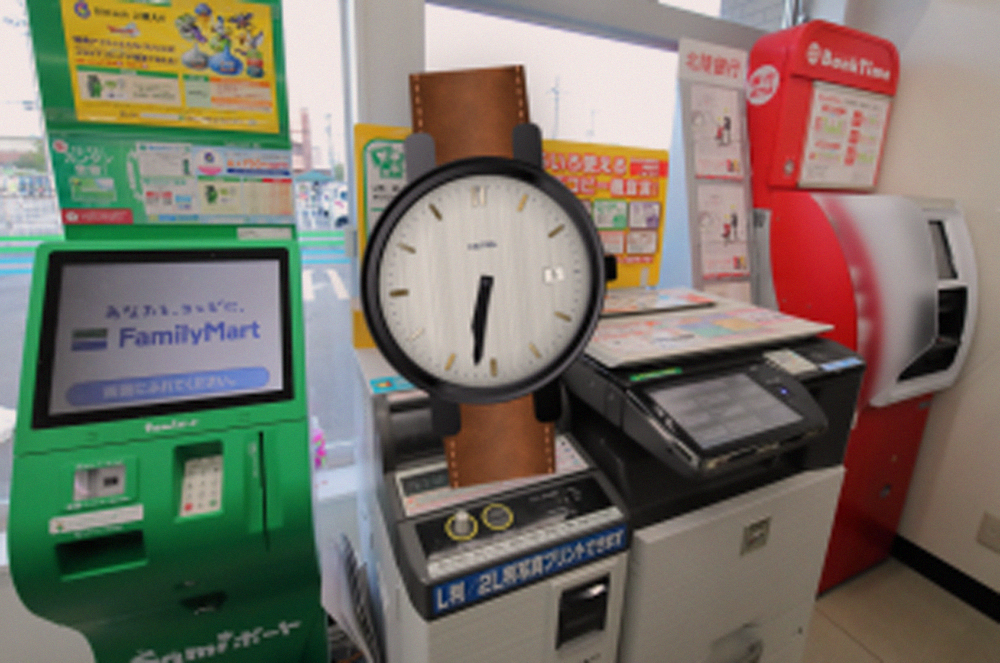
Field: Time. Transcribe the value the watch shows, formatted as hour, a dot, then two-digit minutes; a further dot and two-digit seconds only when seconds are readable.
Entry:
6.32
